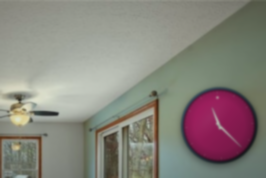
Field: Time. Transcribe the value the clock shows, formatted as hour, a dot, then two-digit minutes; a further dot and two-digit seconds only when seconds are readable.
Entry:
11.23
